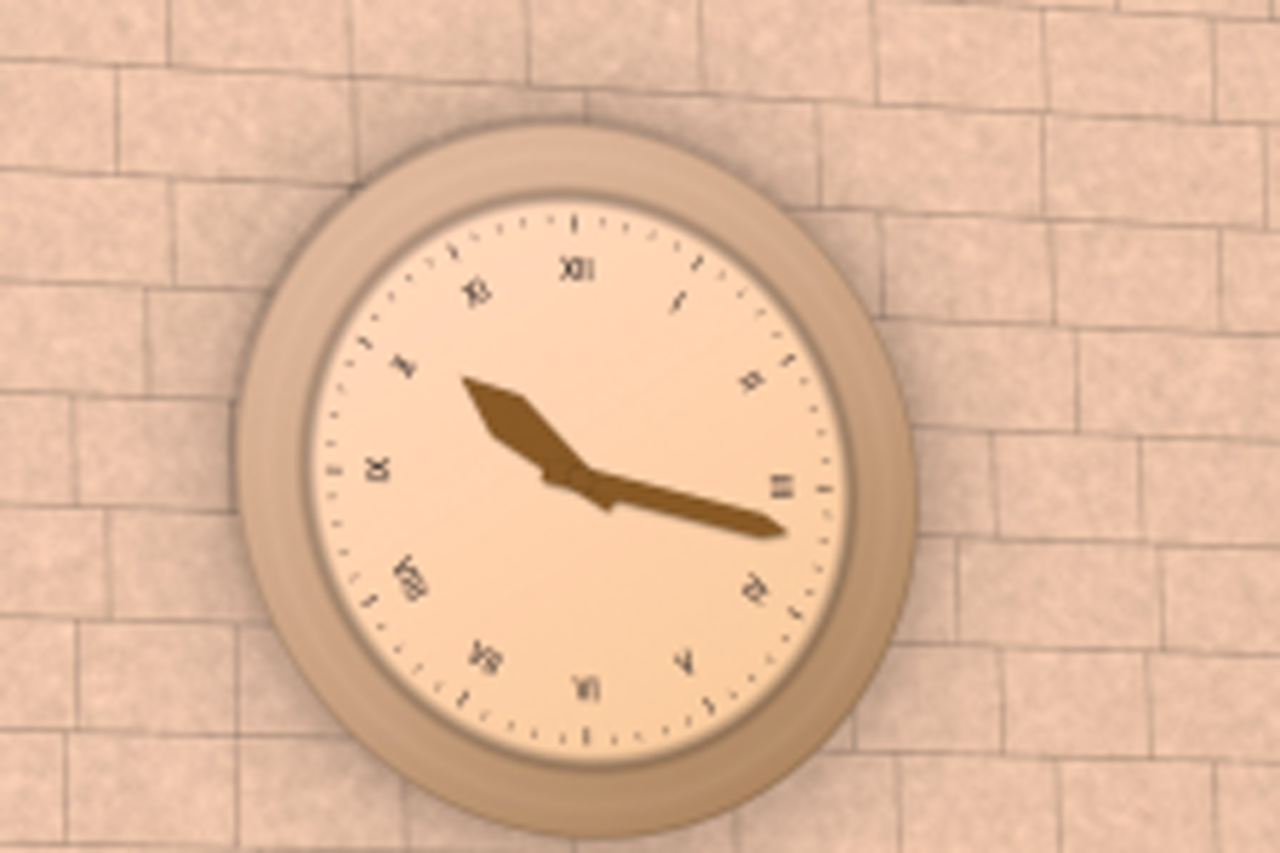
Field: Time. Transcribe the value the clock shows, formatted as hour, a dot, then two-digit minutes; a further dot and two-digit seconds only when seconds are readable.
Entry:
10.17
